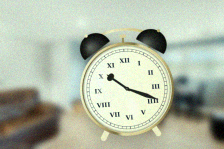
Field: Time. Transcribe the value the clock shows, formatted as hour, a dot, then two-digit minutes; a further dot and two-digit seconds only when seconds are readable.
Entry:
10.19
